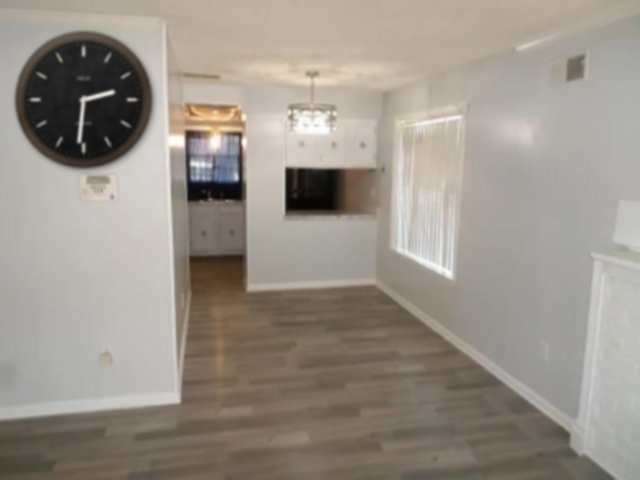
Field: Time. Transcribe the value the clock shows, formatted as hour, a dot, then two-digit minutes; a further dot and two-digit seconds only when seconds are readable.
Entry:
2.31
